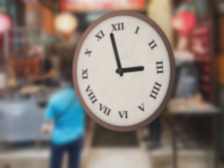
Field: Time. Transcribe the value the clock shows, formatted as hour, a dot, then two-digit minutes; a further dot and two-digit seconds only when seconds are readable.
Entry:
2.58
